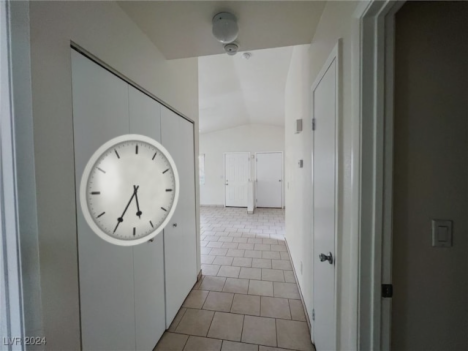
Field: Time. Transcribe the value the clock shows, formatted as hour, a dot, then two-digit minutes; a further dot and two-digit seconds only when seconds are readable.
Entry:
5.35
